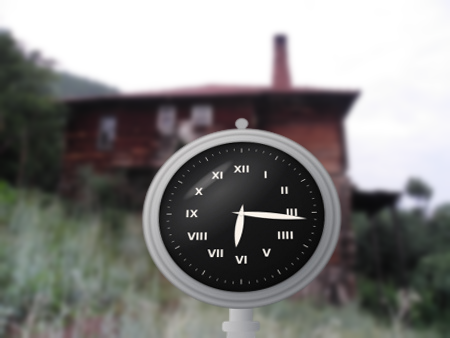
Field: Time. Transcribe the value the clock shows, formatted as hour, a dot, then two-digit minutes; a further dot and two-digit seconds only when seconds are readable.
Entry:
6.16
